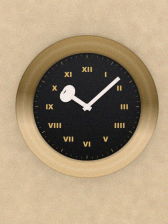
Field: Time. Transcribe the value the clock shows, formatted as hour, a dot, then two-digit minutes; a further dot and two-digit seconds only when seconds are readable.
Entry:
10.08
